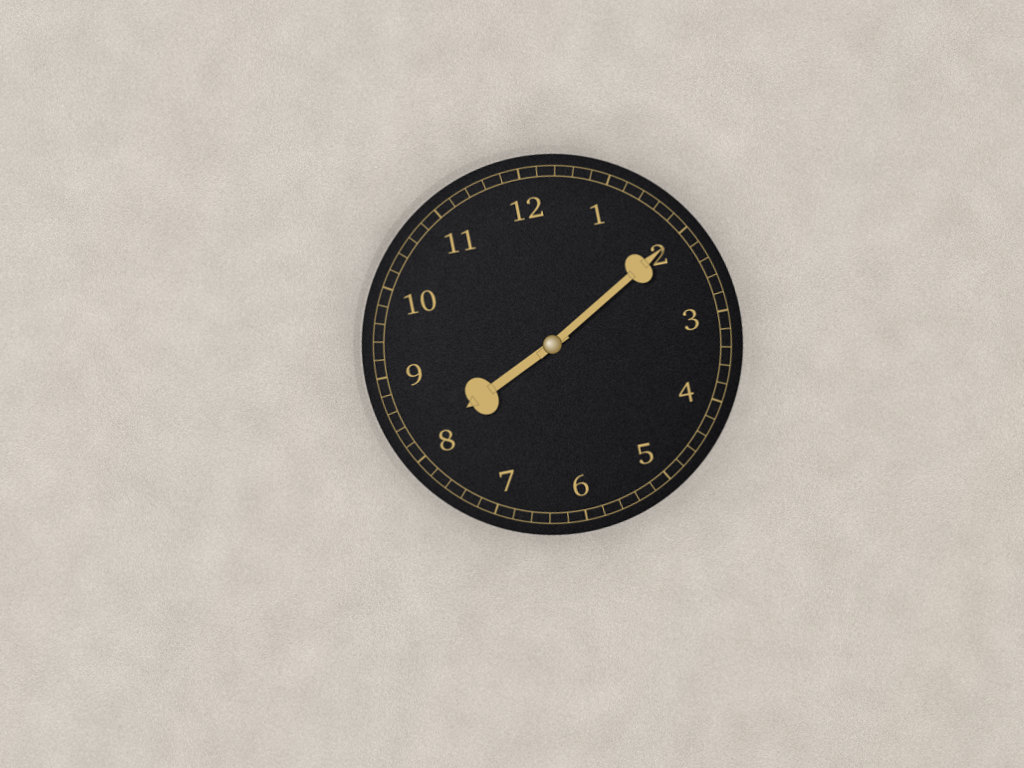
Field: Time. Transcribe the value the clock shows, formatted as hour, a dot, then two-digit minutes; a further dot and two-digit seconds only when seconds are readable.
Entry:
8.10
